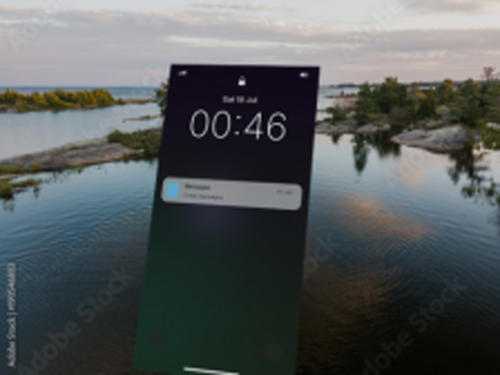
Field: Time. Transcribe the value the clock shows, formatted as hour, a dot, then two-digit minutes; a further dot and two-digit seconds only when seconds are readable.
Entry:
0.46
